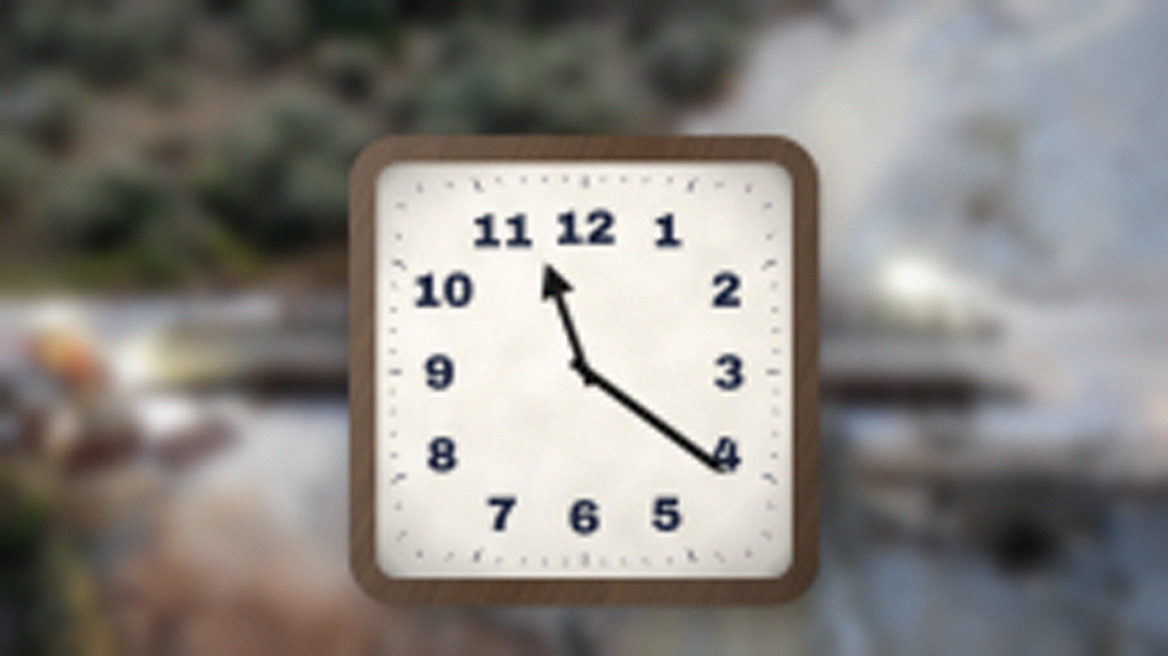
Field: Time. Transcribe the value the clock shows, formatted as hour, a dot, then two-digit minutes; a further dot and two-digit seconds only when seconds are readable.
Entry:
11.21
